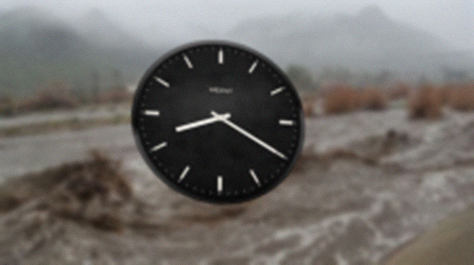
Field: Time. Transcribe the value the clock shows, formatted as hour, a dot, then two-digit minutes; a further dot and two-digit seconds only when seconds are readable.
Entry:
8.20
